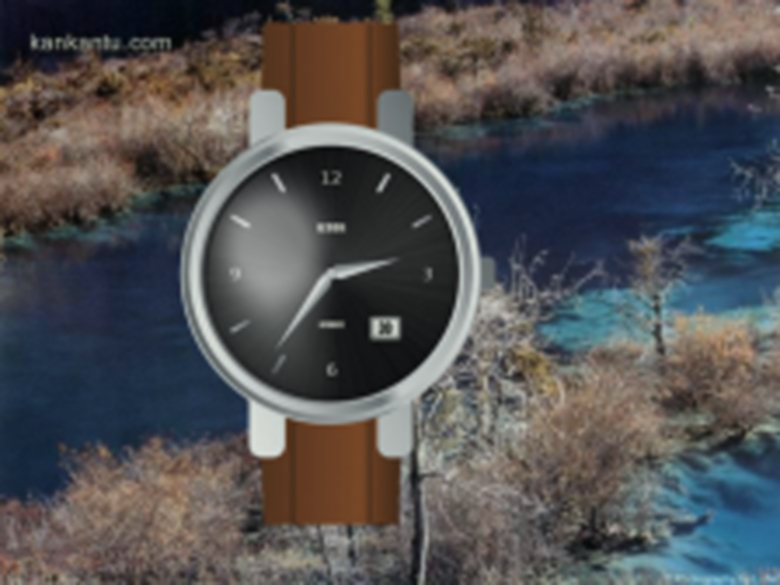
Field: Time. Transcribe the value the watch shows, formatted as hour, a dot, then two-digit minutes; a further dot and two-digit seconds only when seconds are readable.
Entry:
2.36
